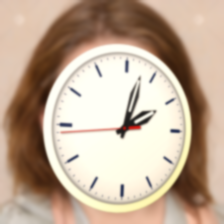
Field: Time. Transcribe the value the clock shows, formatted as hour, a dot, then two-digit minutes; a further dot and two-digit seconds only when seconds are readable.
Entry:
2.02.44
